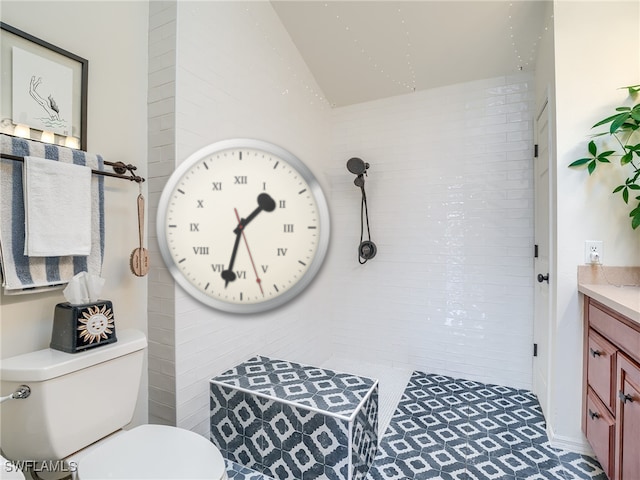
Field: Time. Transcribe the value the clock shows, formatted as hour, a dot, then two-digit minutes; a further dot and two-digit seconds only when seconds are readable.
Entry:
1.32.27
